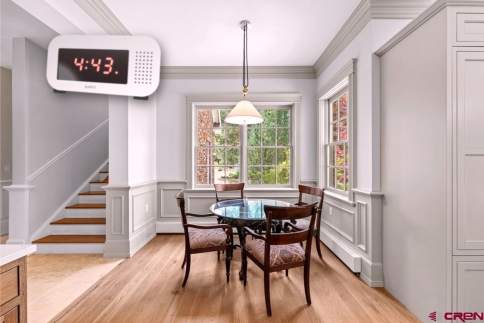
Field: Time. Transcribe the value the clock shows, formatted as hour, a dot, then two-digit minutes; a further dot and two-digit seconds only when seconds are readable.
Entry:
4.43
